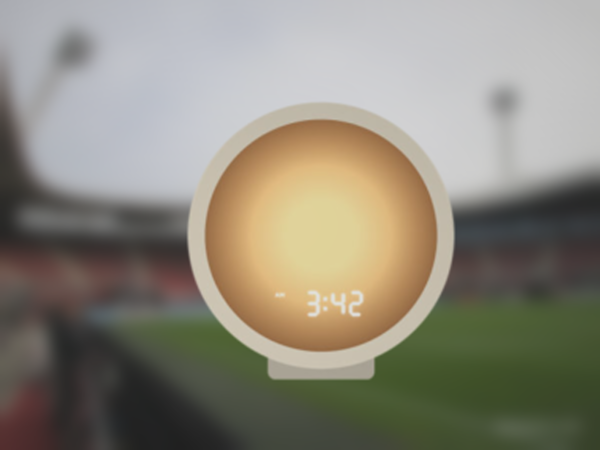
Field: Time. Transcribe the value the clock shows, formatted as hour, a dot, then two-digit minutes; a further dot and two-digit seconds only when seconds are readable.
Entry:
3.42
